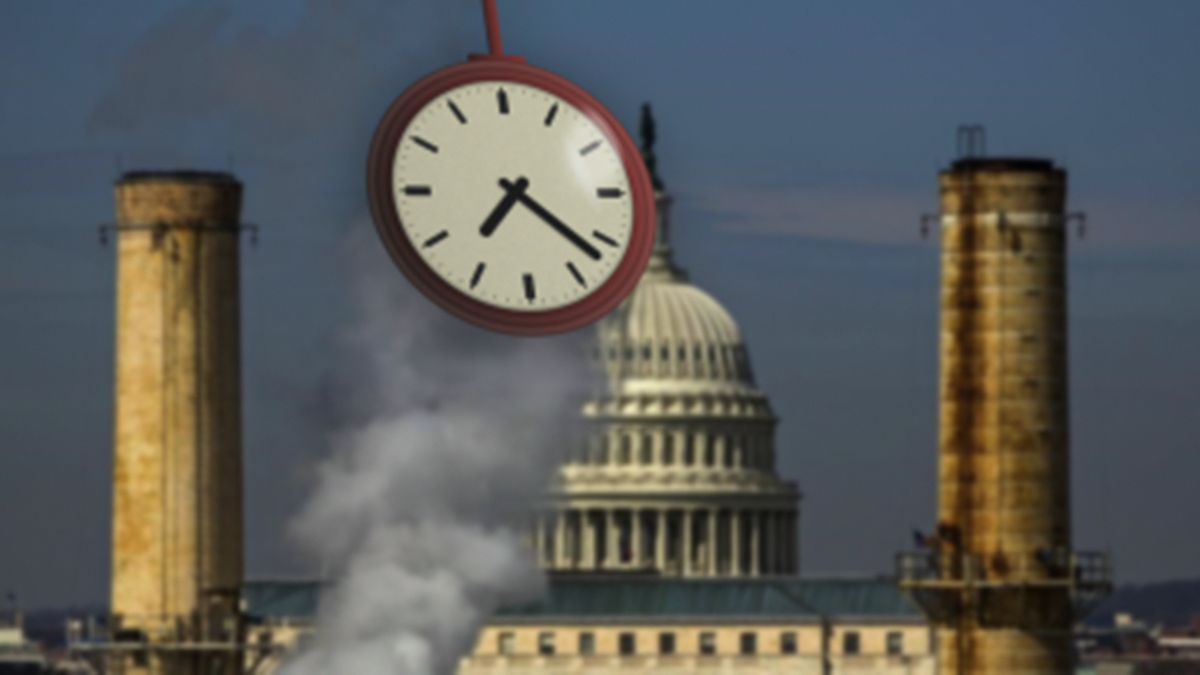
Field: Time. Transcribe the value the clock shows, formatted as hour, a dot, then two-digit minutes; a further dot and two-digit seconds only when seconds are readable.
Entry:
7.22
